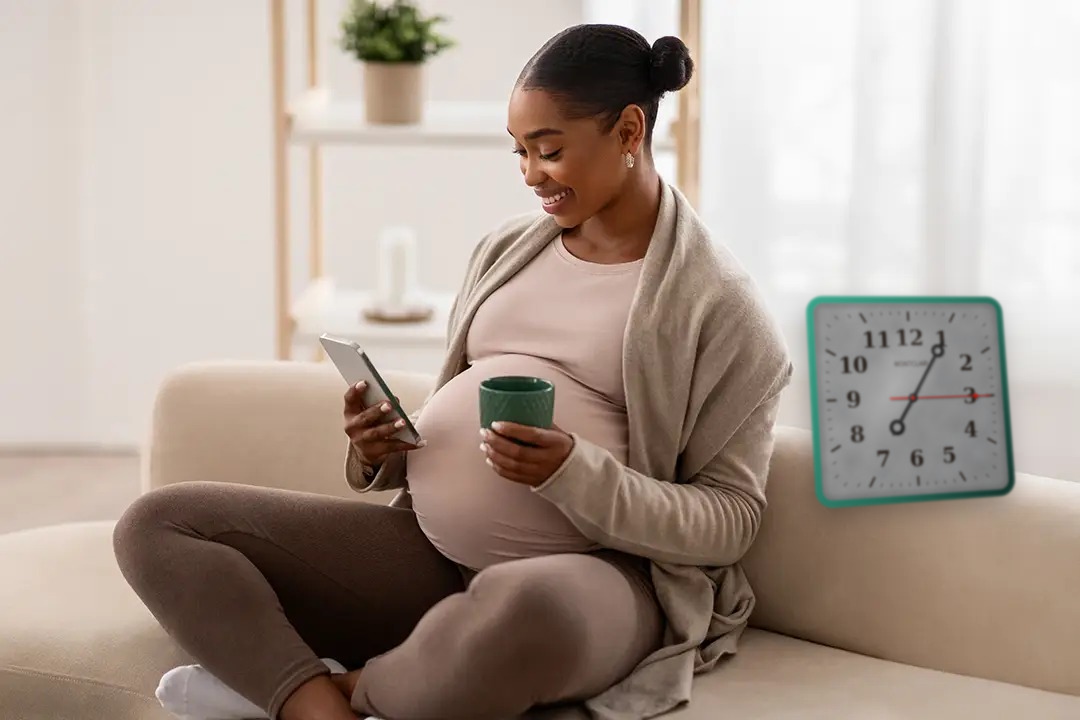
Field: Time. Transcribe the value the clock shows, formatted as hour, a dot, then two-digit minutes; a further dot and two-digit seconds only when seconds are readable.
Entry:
7.05.15
